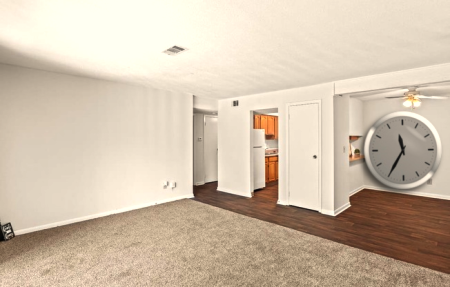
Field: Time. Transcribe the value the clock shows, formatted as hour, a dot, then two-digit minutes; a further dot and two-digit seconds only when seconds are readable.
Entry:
11.35
